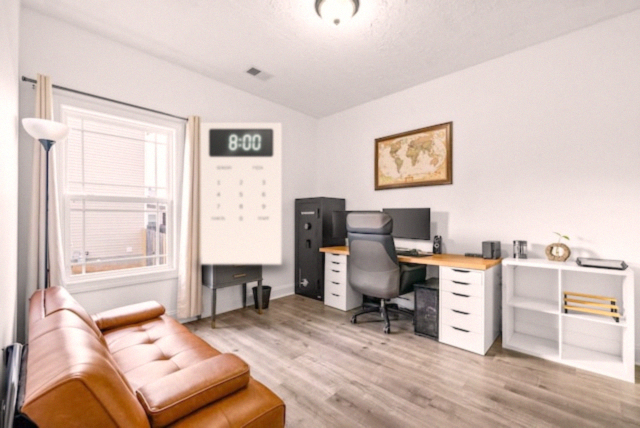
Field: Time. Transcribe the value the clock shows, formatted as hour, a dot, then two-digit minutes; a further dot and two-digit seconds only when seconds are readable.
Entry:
8.00
